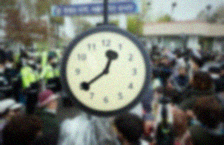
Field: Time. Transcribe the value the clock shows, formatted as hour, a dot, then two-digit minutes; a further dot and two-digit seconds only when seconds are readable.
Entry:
12.39
